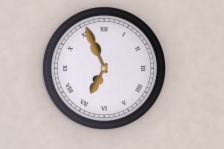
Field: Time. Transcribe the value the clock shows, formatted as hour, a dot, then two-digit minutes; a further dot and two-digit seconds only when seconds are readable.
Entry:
6.56
